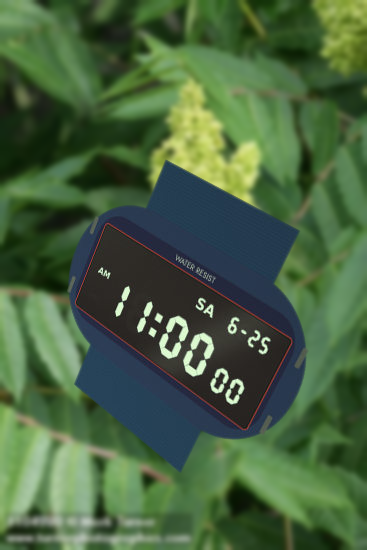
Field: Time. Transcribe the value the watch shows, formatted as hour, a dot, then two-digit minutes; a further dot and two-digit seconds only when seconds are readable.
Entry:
11.00.00
